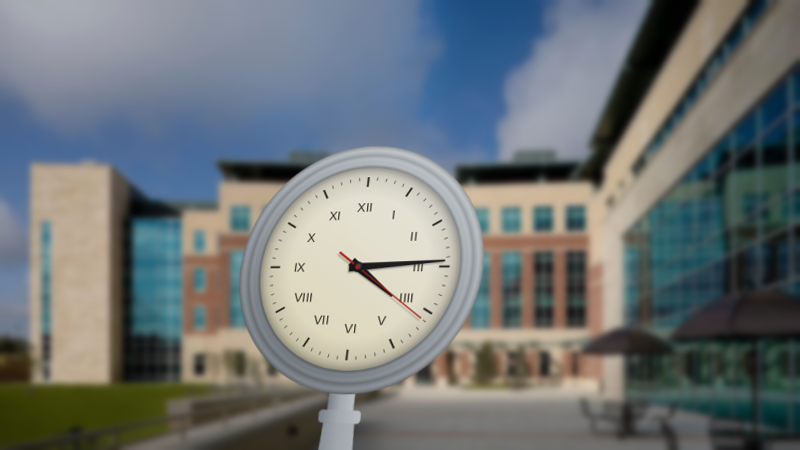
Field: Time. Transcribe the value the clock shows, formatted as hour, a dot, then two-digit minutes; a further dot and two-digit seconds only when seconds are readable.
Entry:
4.14.21
